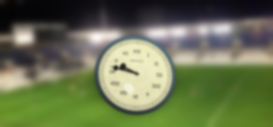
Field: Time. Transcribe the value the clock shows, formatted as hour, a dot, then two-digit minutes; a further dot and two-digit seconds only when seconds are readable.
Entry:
9.47
